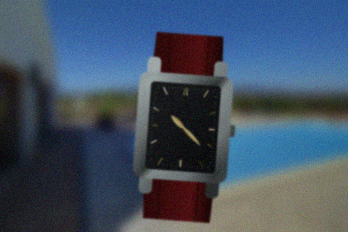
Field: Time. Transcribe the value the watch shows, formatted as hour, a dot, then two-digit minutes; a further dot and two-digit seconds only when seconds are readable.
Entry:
10.22
